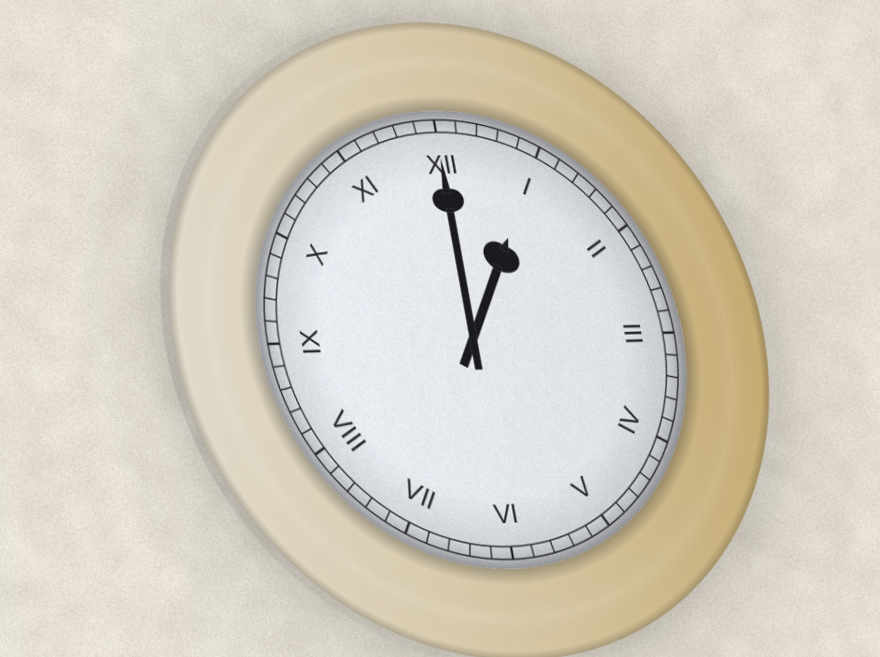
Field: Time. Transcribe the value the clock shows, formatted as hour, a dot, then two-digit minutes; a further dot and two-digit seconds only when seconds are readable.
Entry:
1.00
